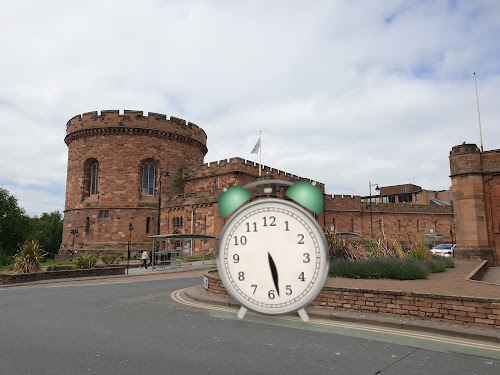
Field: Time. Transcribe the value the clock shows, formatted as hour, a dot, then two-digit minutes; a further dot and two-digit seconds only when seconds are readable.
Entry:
5.28
